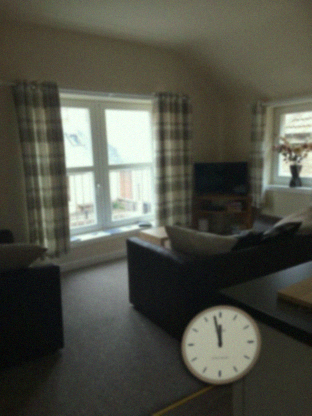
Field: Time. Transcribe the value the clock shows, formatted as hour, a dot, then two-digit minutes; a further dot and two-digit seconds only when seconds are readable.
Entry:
11.58
